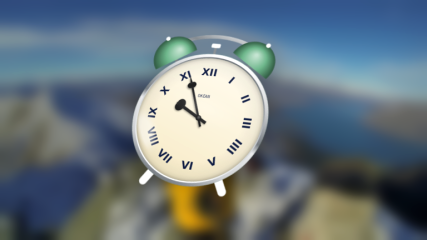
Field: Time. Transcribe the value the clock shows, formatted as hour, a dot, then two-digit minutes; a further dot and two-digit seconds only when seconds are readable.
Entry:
9.56
